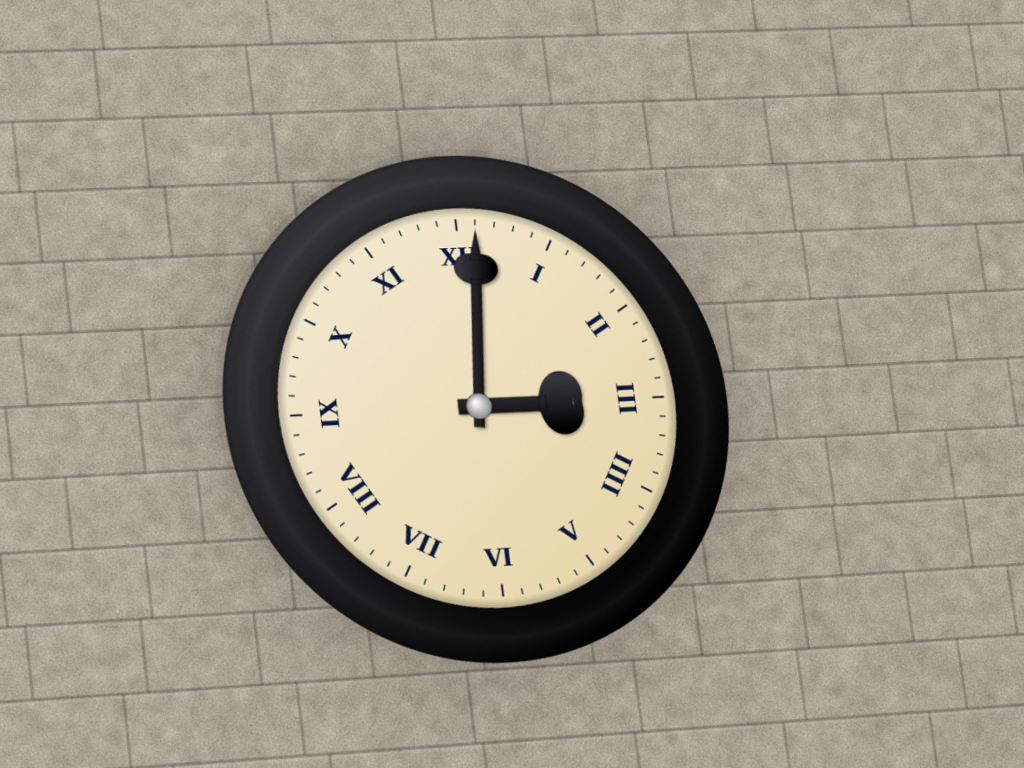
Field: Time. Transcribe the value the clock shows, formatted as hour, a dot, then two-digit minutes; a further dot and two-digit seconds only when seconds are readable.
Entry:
3.01
